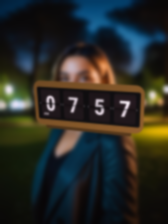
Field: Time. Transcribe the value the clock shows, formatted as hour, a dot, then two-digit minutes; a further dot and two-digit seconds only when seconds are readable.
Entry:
7.57
